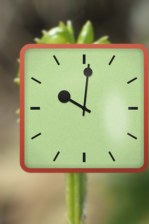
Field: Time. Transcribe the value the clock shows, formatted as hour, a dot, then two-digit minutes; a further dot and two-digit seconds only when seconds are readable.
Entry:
10.01
